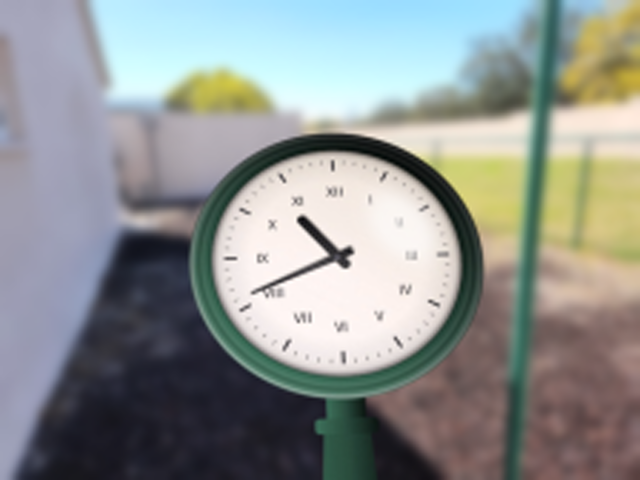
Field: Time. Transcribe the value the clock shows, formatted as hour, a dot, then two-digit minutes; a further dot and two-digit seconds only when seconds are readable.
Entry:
10.41
